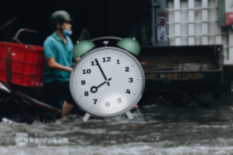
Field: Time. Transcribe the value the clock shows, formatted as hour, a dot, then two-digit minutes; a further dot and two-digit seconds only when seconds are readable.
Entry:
7.56
